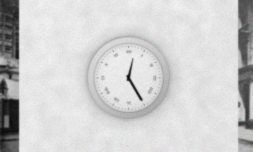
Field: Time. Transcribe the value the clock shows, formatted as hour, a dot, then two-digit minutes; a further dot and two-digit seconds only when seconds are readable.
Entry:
12.25
